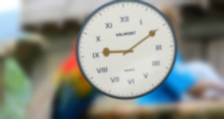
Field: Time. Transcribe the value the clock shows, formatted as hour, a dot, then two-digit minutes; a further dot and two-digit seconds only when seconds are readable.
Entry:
9.10
